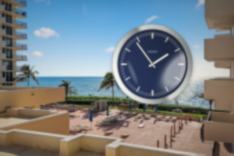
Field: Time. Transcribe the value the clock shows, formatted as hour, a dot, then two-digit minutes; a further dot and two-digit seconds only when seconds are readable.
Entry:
1.54
